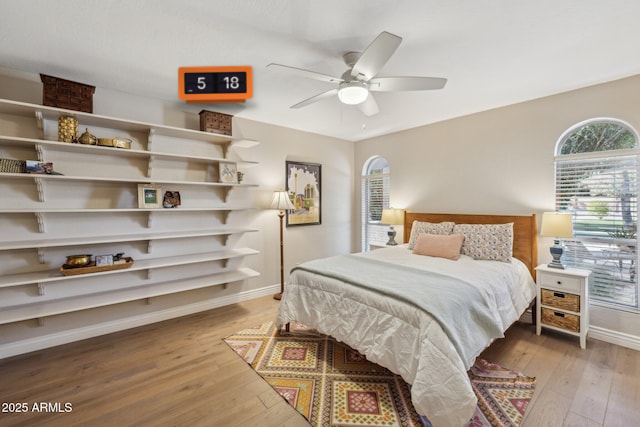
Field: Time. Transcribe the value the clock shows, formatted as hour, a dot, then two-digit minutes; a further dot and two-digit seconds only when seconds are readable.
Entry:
5.18
